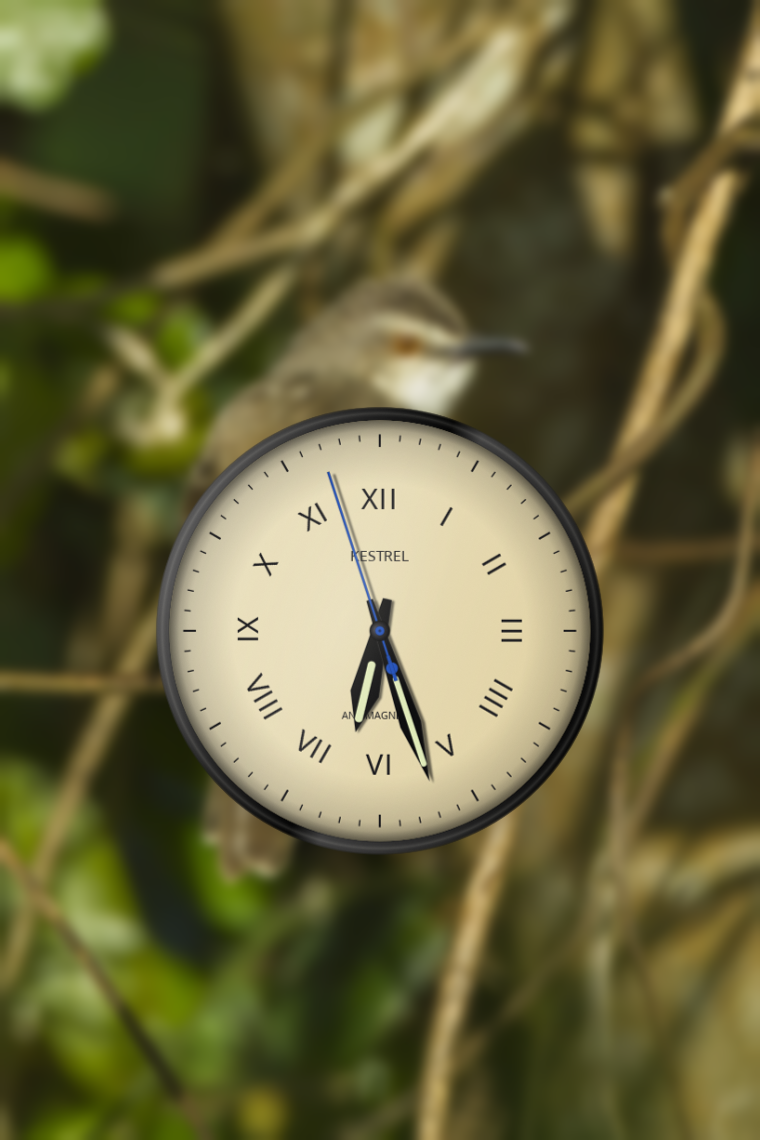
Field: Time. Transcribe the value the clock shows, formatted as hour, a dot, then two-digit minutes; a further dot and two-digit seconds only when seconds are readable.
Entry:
6.26.57
